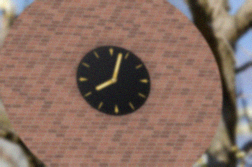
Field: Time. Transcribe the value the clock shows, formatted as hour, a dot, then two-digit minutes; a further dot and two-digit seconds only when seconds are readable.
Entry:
8.03
